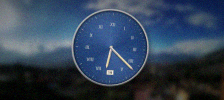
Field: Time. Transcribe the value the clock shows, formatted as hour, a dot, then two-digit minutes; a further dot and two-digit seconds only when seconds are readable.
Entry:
6.22
